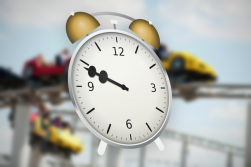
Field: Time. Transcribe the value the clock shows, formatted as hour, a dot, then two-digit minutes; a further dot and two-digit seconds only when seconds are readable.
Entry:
9.49
